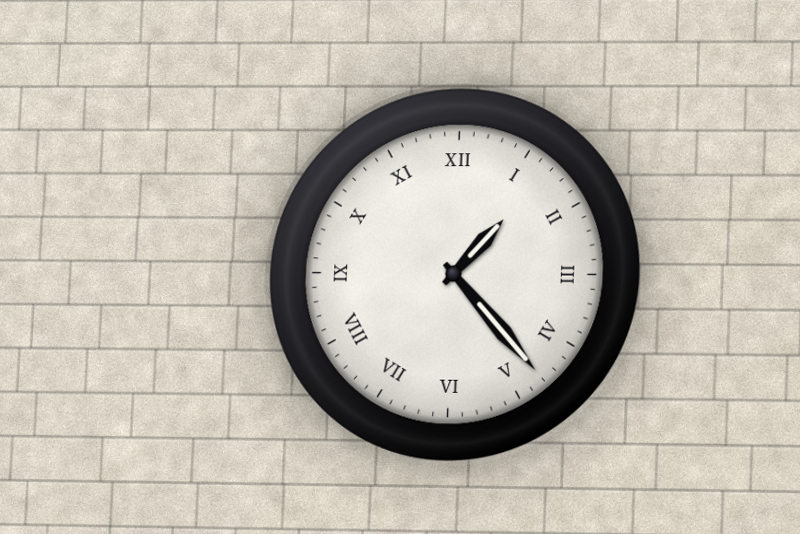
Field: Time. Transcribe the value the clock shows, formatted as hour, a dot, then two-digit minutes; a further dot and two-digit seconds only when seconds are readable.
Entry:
1.23
